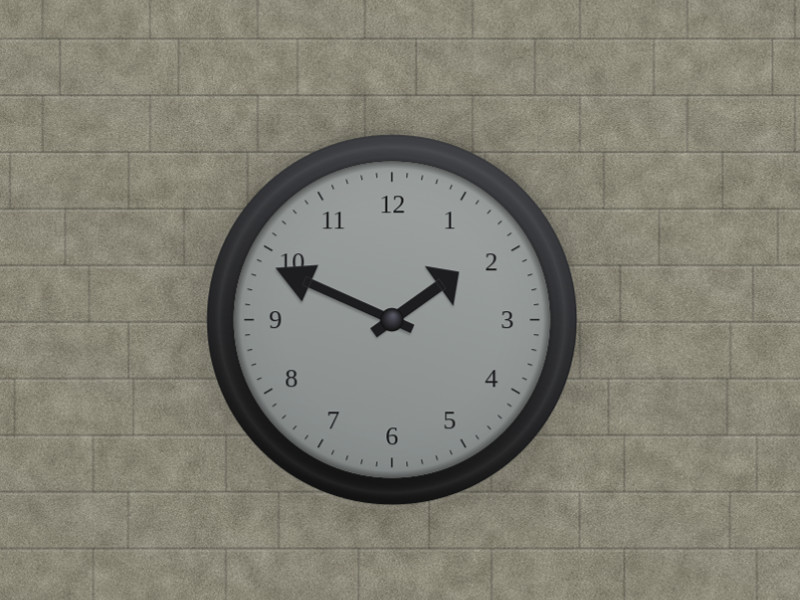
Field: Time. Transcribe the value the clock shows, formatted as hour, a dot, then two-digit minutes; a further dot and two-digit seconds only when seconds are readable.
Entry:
1.49
